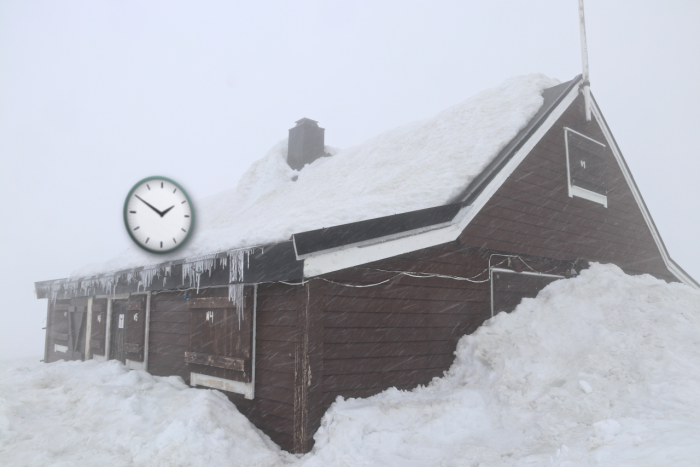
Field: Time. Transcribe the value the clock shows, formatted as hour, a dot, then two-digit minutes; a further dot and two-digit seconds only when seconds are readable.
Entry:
1.50
